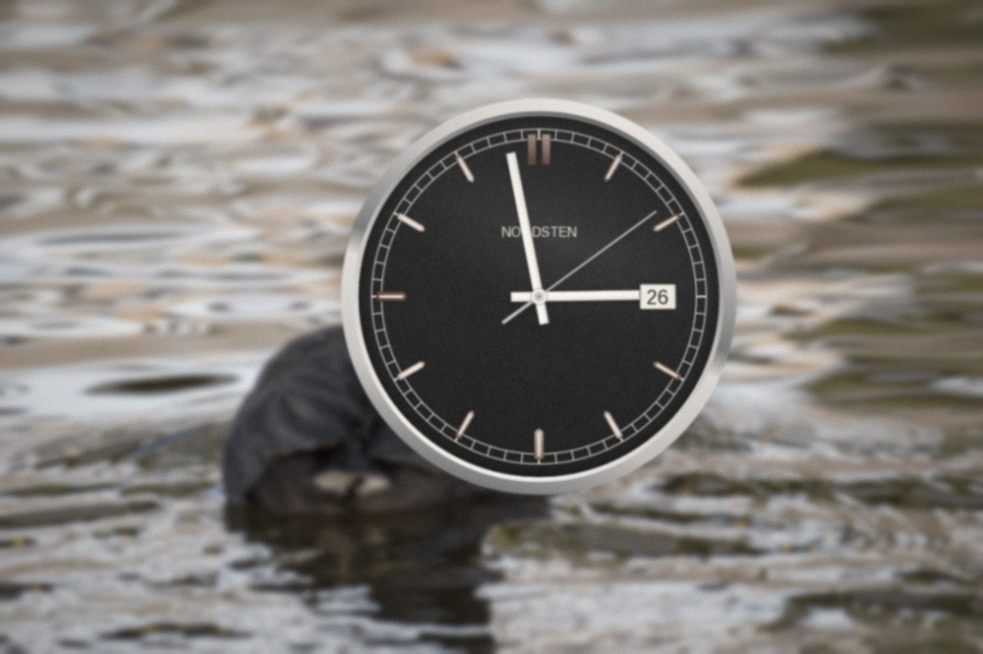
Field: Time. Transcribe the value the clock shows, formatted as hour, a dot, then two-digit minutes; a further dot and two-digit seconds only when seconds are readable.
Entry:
2.58.09
